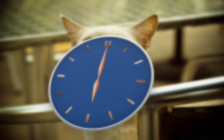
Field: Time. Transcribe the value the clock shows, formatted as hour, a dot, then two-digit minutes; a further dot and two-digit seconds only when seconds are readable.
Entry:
6.00
